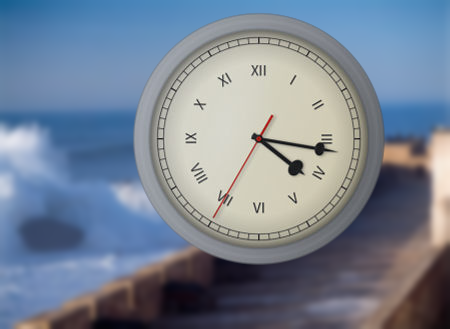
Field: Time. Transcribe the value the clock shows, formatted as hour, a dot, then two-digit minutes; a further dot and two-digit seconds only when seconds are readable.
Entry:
4.16.35
